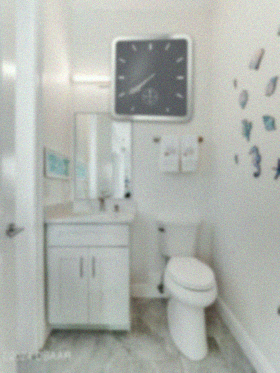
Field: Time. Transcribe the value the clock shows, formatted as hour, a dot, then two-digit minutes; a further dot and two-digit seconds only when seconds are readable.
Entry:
7.39
